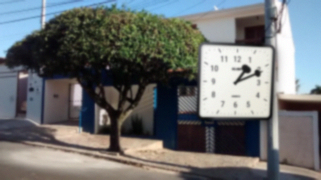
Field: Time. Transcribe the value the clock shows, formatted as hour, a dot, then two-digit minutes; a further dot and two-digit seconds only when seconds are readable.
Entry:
1.11
